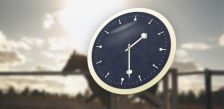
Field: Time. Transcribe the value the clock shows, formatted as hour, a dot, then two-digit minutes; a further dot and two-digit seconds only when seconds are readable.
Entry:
1.28
